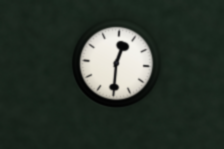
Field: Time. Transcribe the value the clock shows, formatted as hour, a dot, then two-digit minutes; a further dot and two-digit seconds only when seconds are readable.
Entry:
12.30
